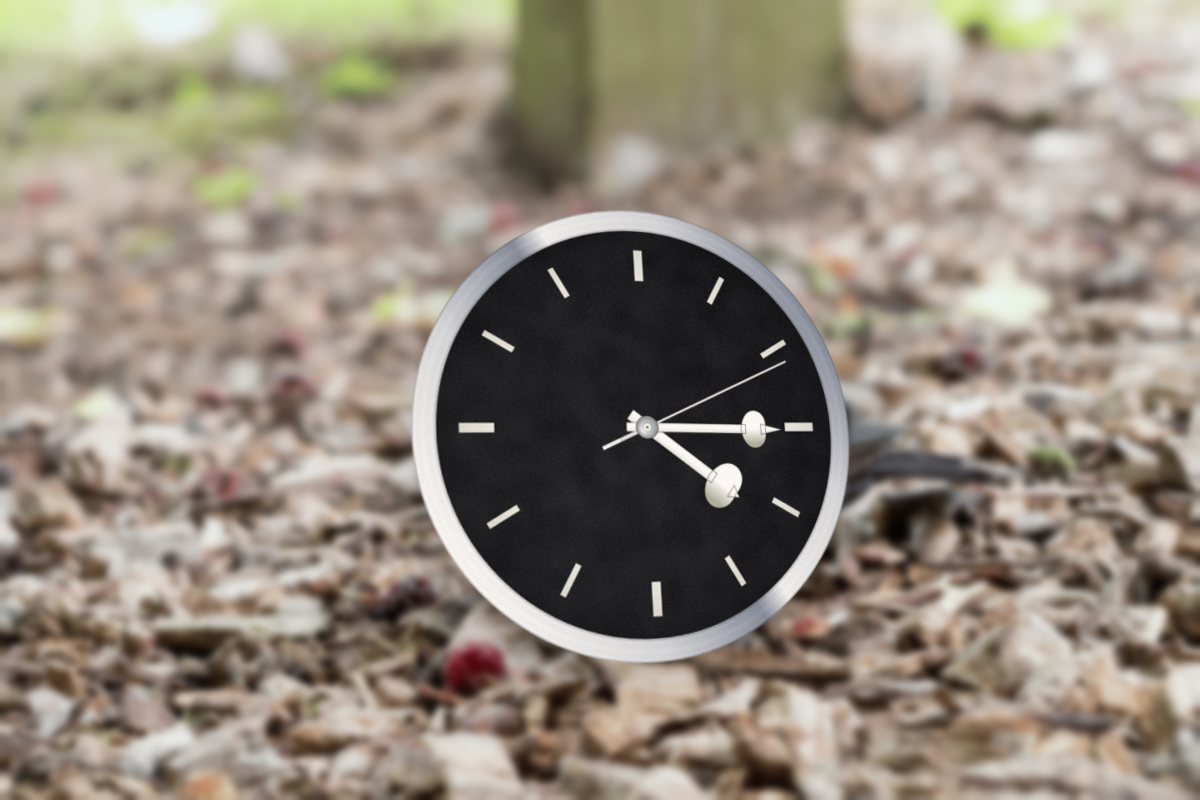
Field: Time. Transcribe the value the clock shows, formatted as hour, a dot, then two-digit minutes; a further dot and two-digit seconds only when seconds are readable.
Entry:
4.15.11
